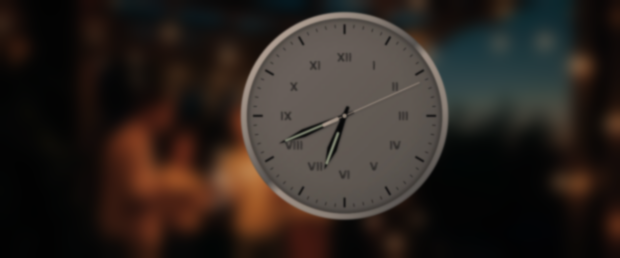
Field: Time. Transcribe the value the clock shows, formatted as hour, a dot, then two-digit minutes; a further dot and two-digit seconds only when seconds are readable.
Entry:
6.41.11
